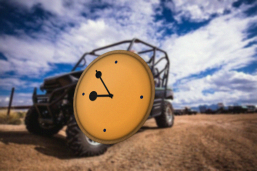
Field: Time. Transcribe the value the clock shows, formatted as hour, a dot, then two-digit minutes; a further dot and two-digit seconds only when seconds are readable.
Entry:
8.53
